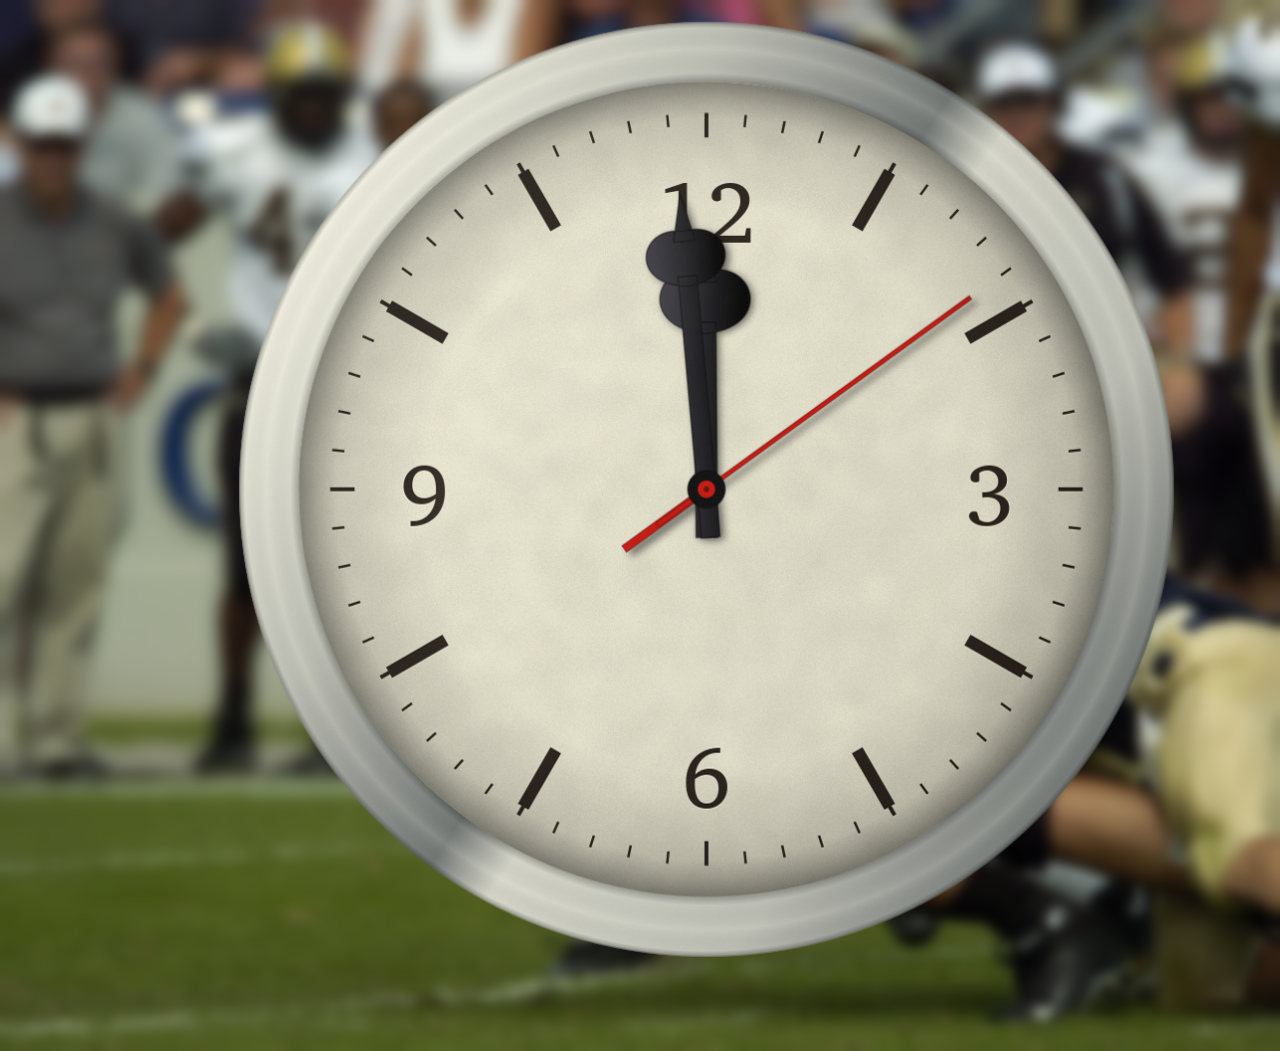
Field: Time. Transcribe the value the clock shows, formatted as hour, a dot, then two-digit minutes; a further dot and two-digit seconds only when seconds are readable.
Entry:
11.59.09
